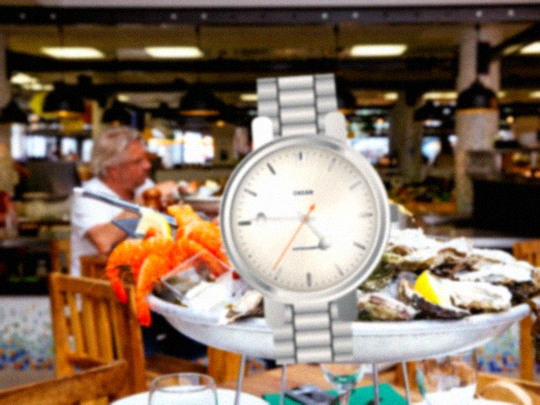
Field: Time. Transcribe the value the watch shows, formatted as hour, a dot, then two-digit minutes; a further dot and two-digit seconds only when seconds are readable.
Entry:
4.45.36
